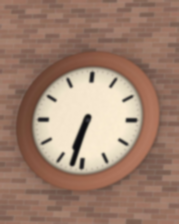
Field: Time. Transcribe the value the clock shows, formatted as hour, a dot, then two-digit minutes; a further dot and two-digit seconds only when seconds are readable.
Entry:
6.32
